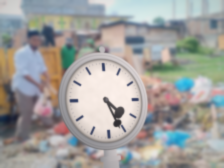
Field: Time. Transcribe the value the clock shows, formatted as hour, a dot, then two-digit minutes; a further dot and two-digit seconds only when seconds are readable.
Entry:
4.26
